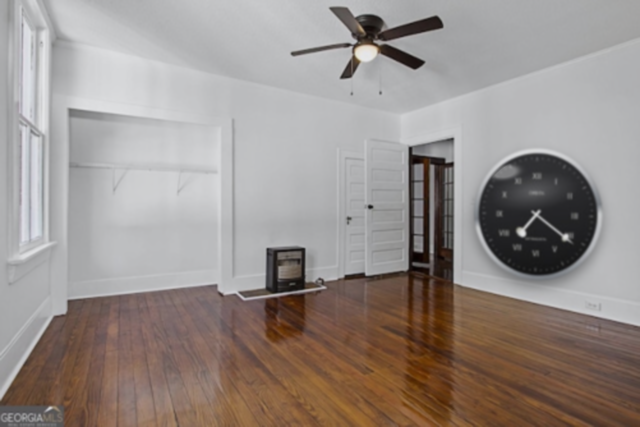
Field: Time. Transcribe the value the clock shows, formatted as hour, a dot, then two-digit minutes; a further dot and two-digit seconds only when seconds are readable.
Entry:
7.21
